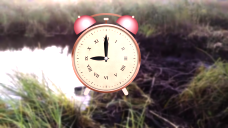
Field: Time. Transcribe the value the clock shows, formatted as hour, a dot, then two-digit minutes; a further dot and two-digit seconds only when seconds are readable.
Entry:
9.00
